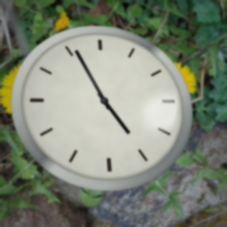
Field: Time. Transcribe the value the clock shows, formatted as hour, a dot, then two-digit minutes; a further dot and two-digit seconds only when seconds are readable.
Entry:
4.56
